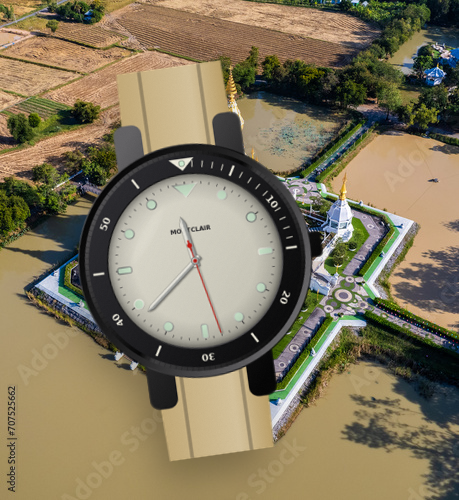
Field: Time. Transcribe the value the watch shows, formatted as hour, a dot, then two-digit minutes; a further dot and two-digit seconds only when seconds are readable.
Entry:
11.38.28
